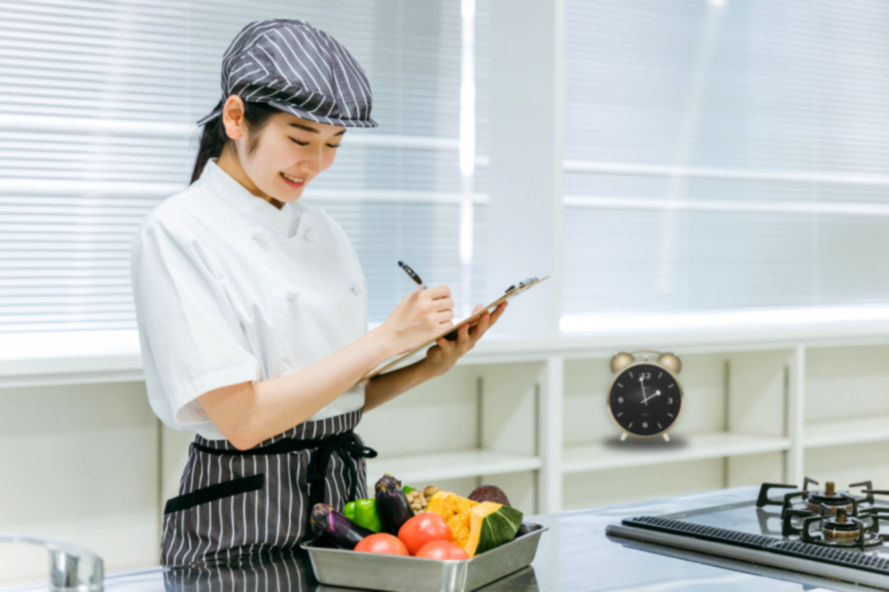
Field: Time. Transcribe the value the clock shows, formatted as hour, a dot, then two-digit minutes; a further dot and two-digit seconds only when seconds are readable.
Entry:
1.58
